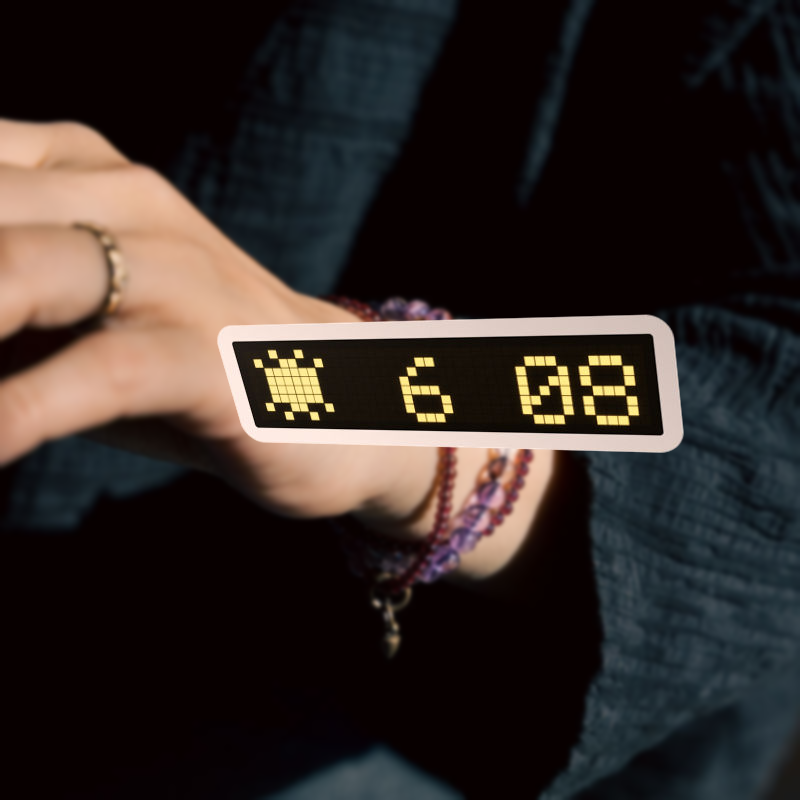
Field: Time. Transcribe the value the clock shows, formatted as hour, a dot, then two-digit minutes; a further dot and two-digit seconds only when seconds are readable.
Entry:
6.08
